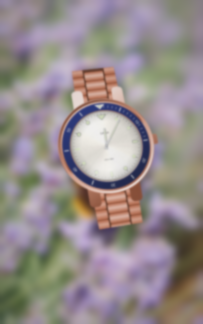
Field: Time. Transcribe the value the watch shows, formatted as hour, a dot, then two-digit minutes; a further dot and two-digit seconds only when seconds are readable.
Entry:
12.06
